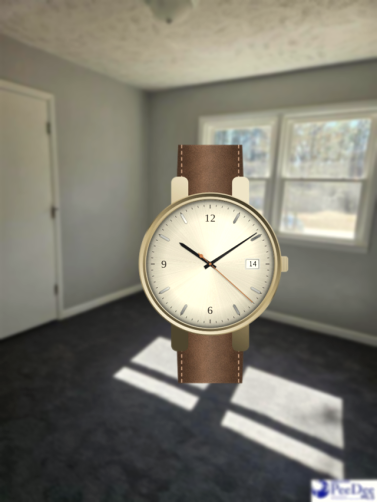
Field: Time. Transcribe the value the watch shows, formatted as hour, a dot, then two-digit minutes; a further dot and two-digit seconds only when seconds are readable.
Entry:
10.09.22
